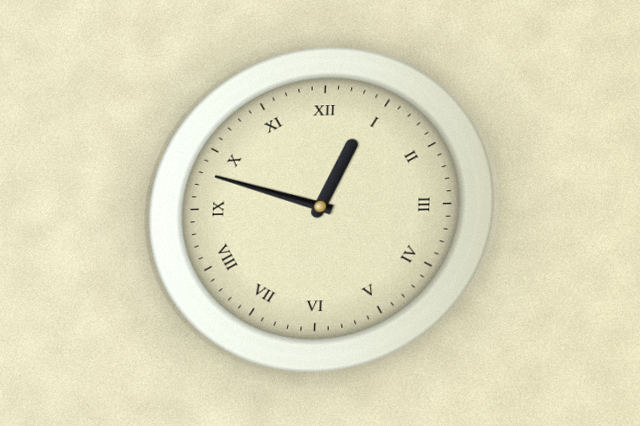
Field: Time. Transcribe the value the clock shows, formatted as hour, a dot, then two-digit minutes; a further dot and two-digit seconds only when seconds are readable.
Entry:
12.48
